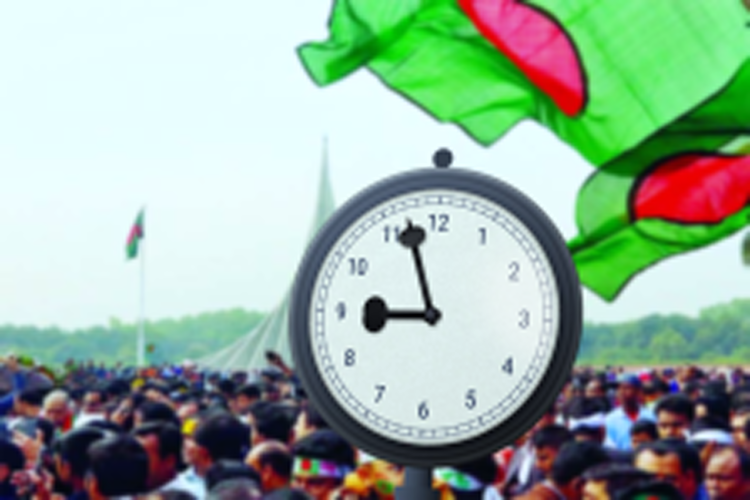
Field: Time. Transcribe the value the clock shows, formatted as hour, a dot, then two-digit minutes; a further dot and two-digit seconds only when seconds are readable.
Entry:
8.57
